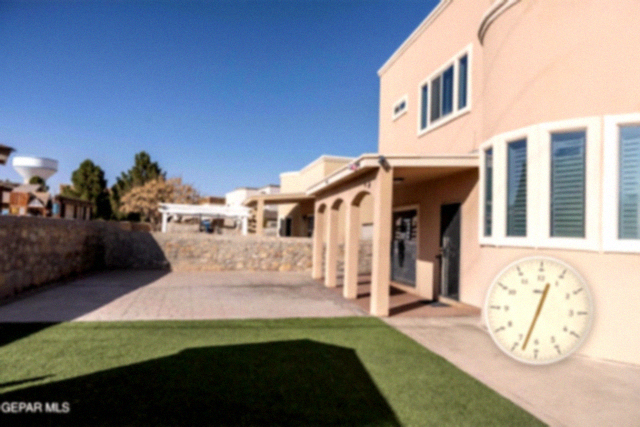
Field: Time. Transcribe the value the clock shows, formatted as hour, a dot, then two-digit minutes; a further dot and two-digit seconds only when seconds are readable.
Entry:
12.33
